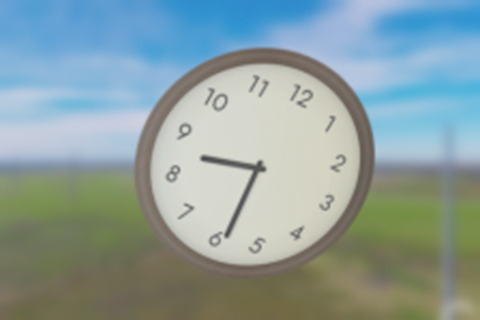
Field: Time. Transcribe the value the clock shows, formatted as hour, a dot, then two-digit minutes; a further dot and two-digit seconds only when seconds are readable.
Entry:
8.29
